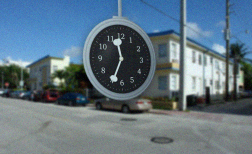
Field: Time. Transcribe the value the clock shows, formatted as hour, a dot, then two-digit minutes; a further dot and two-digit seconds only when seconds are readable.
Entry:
11.34
